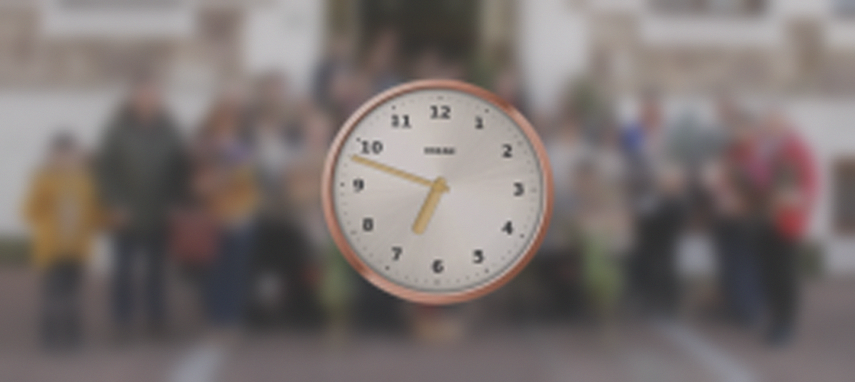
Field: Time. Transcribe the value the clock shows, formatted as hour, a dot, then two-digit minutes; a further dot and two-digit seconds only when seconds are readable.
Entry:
6.48
